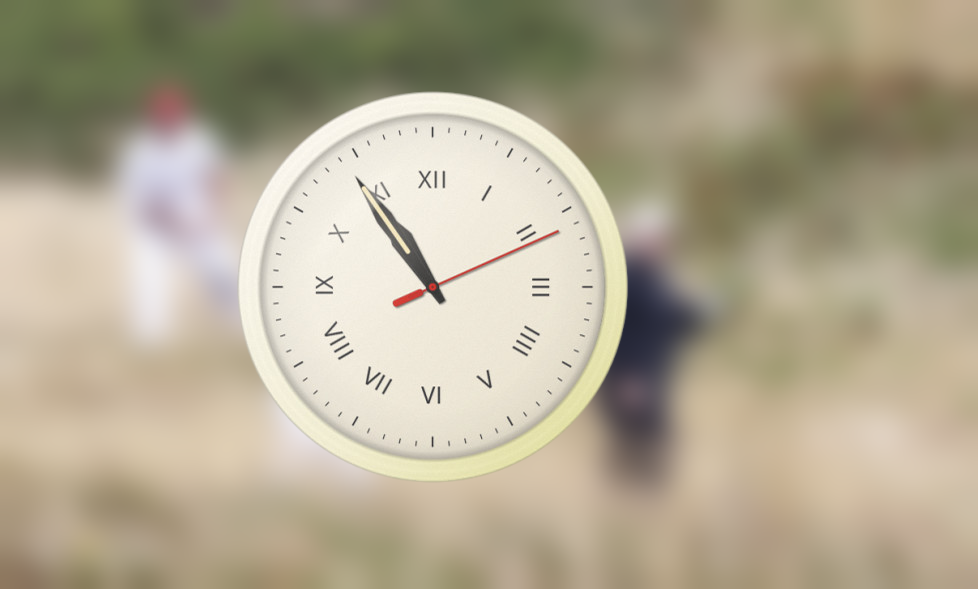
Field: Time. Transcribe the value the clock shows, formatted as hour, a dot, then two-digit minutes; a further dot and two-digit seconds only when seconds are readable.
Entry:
10.54.11
